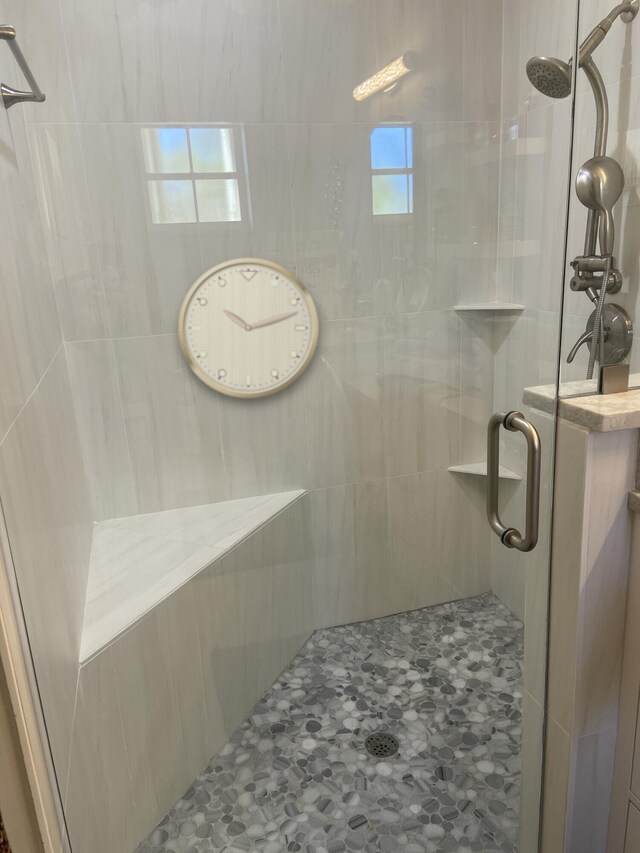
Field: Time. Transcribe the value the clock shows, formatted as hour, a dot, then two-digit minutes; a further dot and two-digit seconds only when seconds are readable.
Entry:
10.12
